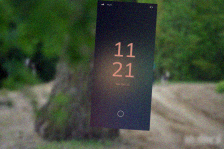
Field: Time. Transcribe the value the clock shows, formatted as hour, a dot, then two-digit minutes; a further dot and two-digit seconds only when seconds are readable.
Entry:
11.21
